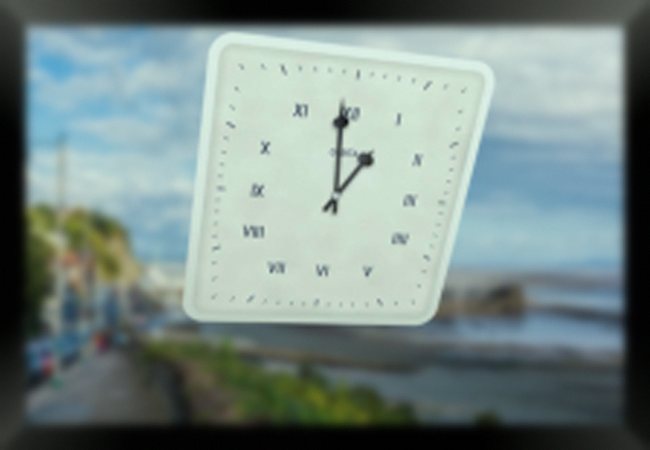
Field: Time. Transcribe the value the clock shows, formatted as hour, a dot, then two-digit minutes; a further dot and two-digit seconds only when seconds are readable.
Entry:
12.59
